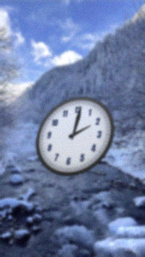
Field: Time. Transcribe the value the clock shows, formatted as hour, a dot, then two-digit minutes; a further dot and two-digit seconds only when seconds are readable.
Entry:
2.01
